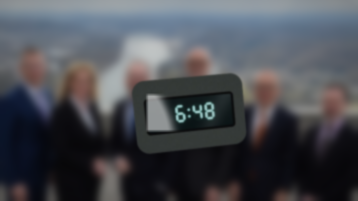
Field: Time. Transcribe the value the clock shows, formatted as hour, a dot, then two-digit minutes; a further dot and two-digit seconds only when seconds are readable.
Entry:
6.48
